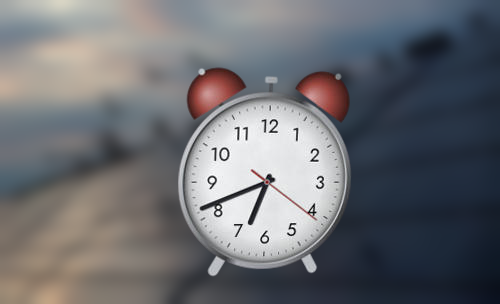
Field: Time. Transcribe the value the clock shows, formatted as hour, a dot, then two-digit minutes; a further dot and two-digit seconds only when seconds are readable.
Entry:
6.41.21
